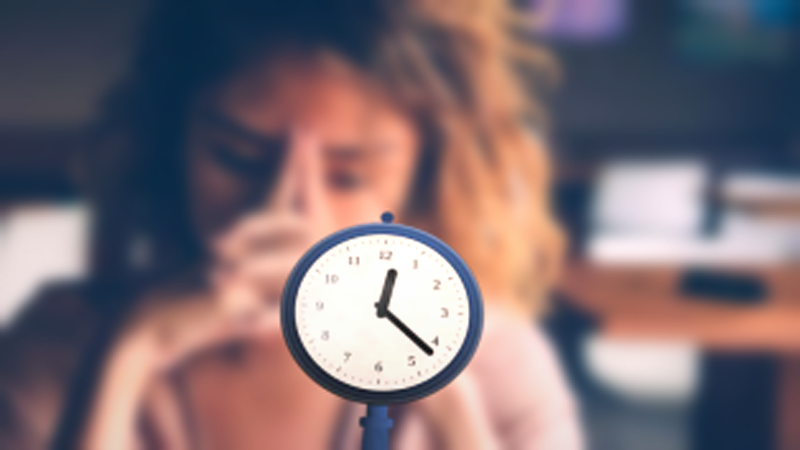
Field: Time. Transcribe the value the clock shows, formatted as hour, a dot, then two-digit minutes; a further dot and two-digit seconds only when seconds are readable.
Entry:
12.22
